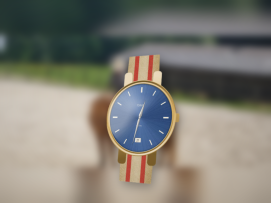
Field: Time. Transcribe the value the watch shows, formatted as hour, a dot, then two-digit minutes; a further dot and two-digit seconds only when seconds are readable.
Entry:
12.32
